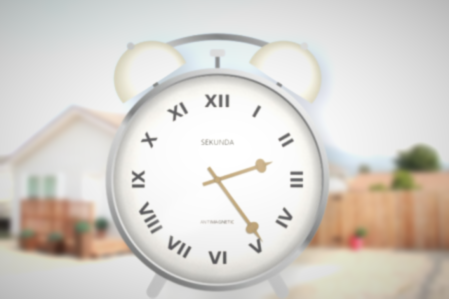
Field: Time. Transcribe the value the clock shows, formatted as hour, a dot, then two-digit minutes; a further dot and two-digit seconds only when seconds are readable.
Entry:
2.24
